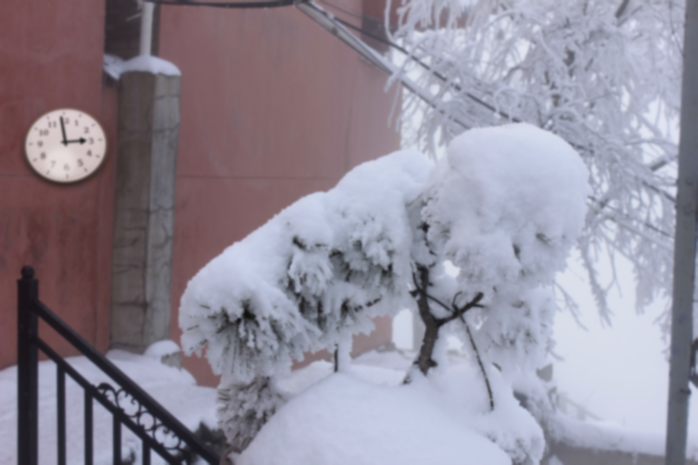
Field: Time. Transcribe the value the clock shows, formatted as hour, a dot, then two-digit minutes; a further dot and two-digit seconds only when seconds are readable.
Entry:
2.59
